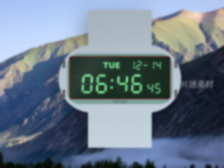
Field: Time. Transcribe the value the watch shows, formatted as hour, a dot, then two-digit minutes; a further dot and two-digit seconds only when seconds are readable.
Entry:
6.46
